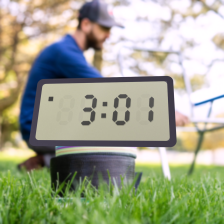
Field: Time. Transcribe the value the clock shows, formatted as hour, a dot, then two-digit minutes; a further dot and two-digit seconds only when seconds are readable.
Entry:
3.01
